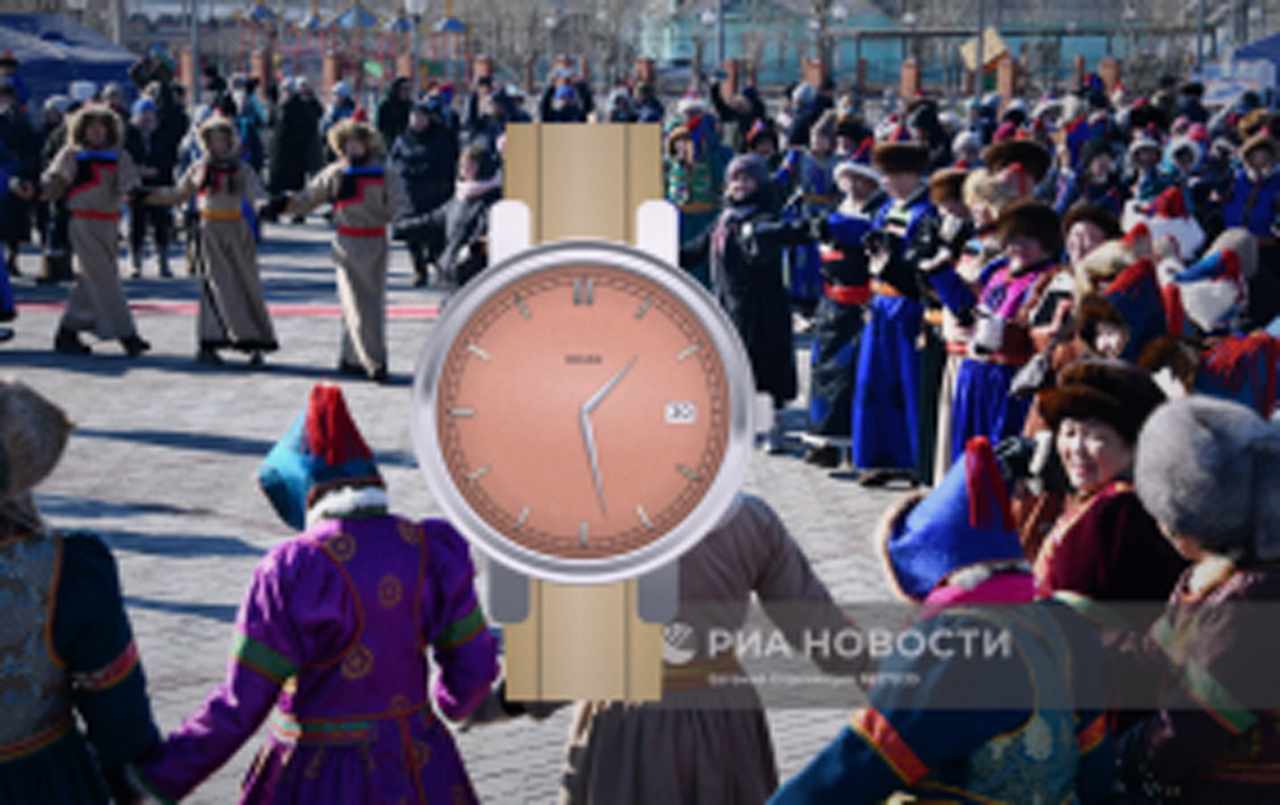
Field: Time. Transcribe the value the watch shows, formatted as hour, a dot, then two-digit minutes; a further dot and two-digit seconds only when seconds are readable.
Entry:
1.28
